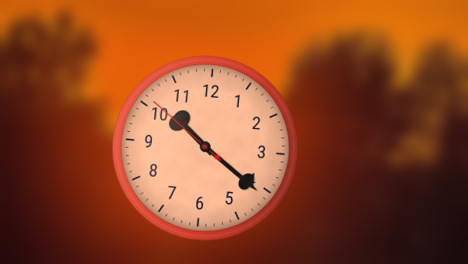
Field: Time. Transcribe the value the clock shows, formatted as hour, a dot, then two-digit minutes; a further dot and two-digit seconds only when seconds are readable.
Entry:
10.20.51
